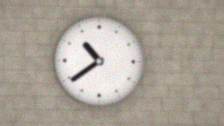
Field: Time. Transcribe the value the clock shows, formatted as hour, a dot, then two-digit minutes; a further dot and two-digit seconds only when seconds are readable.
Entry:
10.39
